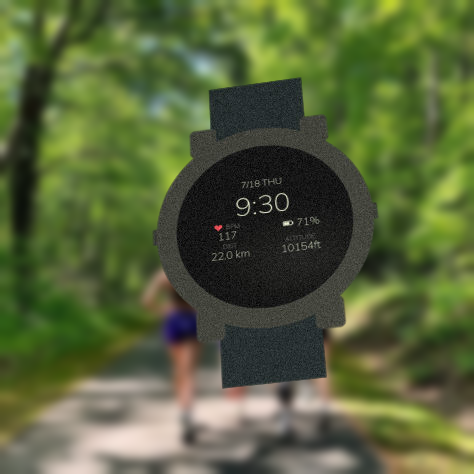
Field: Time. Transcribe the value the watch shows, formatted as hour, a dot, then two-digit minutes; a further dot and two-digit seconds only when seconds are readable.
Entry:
9.30
